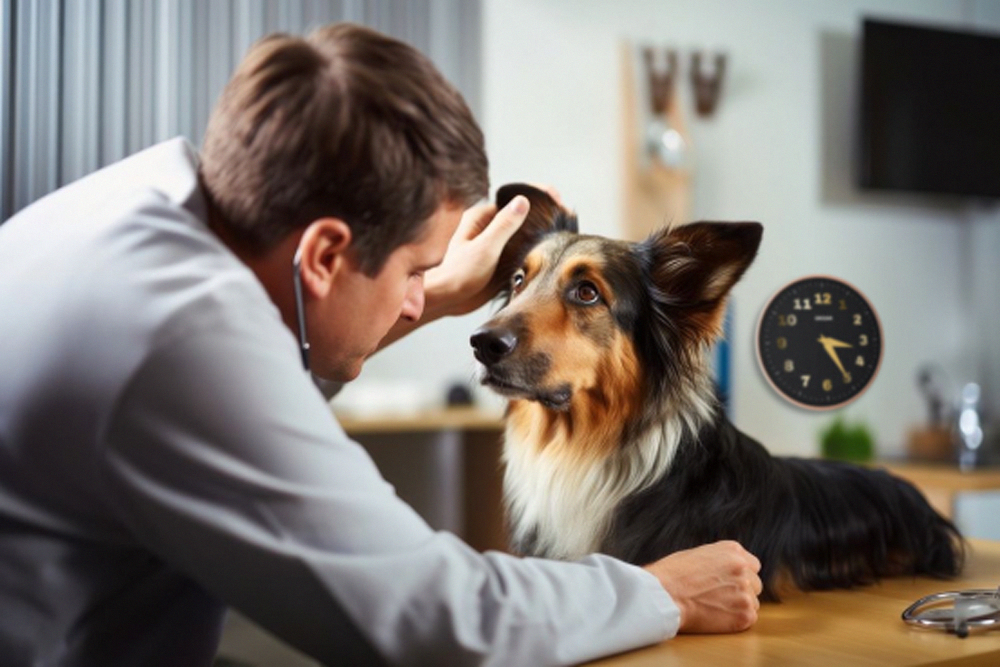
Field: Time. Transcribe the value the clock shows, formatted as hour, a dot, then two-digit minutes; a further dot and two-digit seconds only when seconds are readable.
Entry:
3.25
